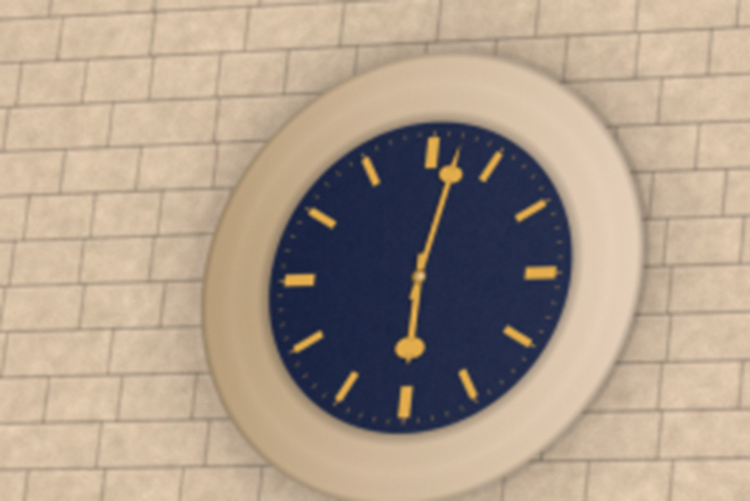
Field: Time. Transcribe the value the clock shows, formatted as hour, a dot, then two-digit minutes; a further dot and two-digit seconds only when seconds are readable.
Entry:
6.02
